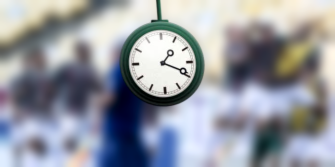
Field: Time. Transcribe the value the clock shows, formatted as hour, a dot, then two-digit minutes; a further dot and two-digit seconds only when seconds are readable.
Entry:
1.19
